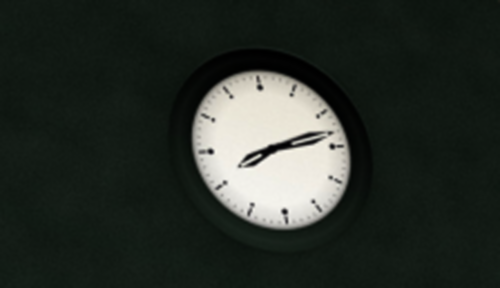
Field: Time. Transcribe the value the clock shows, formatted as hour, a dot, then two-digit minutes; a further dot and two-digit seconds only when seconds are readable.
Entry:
8.13
